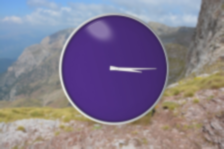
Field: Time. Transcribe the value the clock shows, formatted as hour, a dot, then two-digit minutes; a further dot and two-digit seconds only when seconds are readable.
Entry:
3.15
